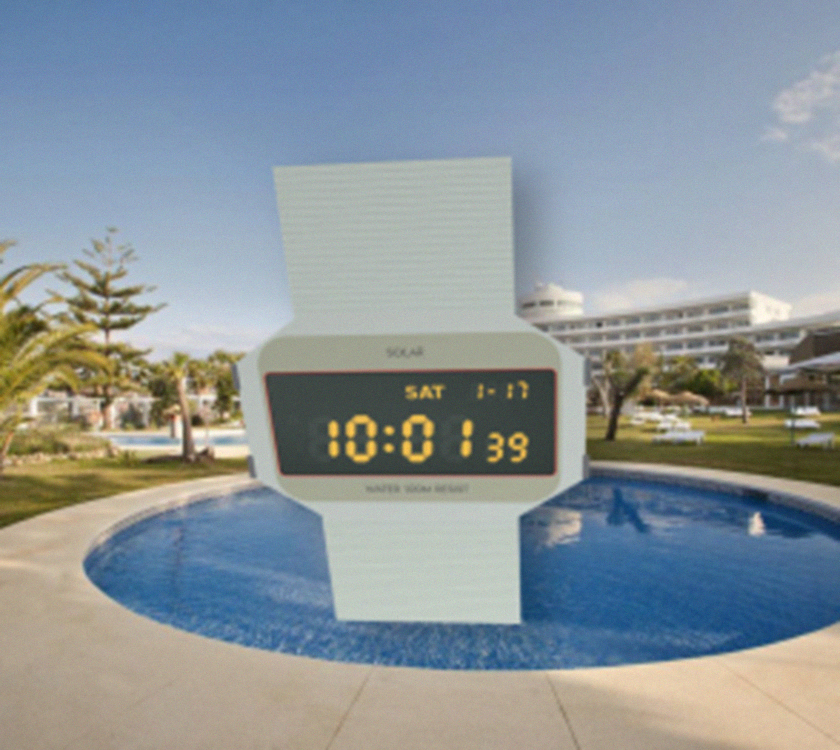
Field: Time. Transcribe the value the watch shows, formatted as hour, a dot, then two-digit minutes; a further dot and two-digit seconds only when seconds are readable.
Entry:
10.01.39
